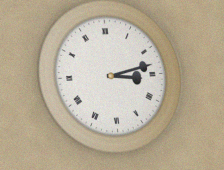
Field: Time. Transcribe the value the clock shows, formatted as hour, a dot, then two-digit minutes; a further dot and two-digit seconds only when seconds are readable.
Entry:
3.13
